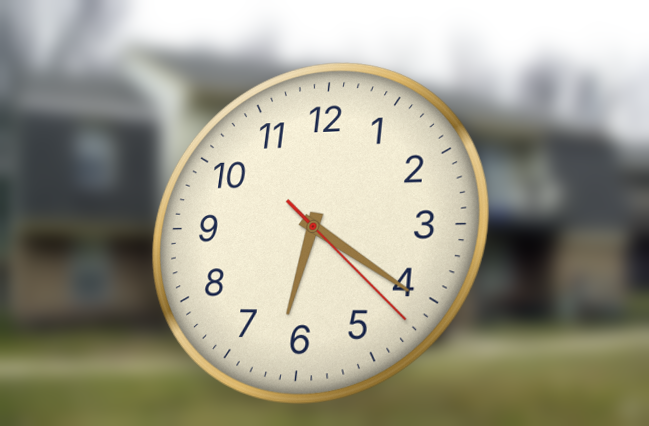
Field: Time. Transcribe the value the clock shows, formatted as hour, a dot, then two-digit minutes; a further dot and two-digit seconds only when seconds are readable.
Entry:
6.20.22
